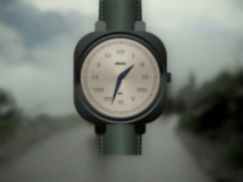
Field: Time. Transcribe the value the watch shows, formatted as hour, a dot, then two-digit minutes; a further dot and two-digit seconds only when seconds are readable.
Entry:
1.33
